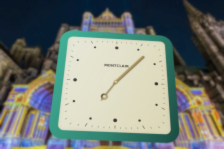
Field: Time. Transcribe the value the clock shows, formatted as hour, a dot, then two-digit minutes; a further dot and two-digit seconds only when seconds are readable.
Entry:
7.07
